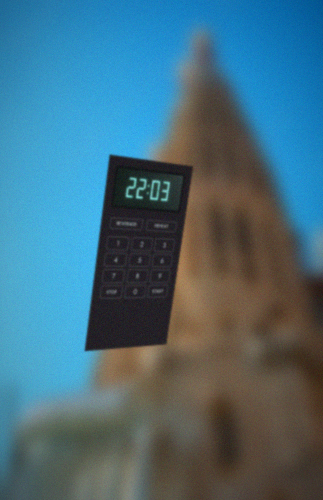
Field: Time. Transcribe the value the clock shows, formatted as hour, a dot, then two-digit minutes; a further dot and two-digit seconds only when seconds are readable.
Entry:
22.03
